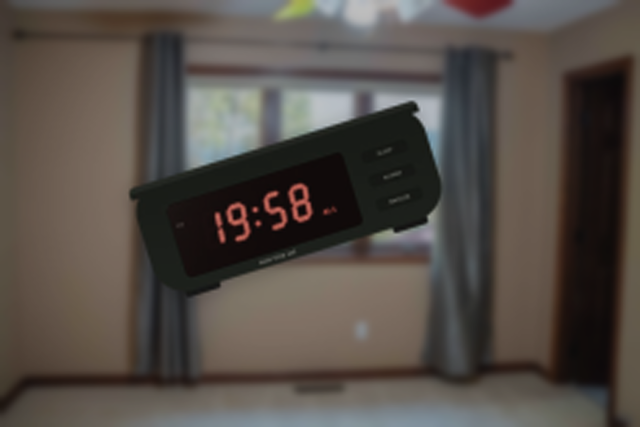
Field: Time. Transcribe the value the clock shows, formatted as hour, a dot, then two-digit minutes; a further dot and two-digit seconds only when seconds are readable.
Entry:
19.58
